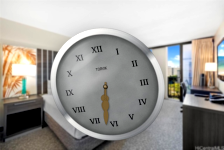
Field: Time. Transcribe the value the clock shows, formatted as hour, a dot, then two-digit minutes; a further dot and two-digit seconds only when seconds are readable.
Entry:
6.32
